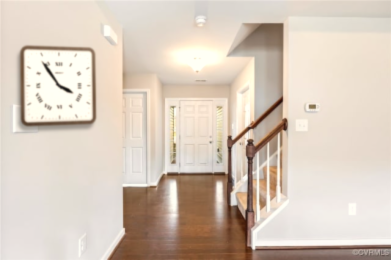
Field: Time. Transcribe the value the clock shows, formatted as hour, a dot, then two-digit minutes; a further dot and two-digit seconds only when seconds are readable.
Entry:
3.54
